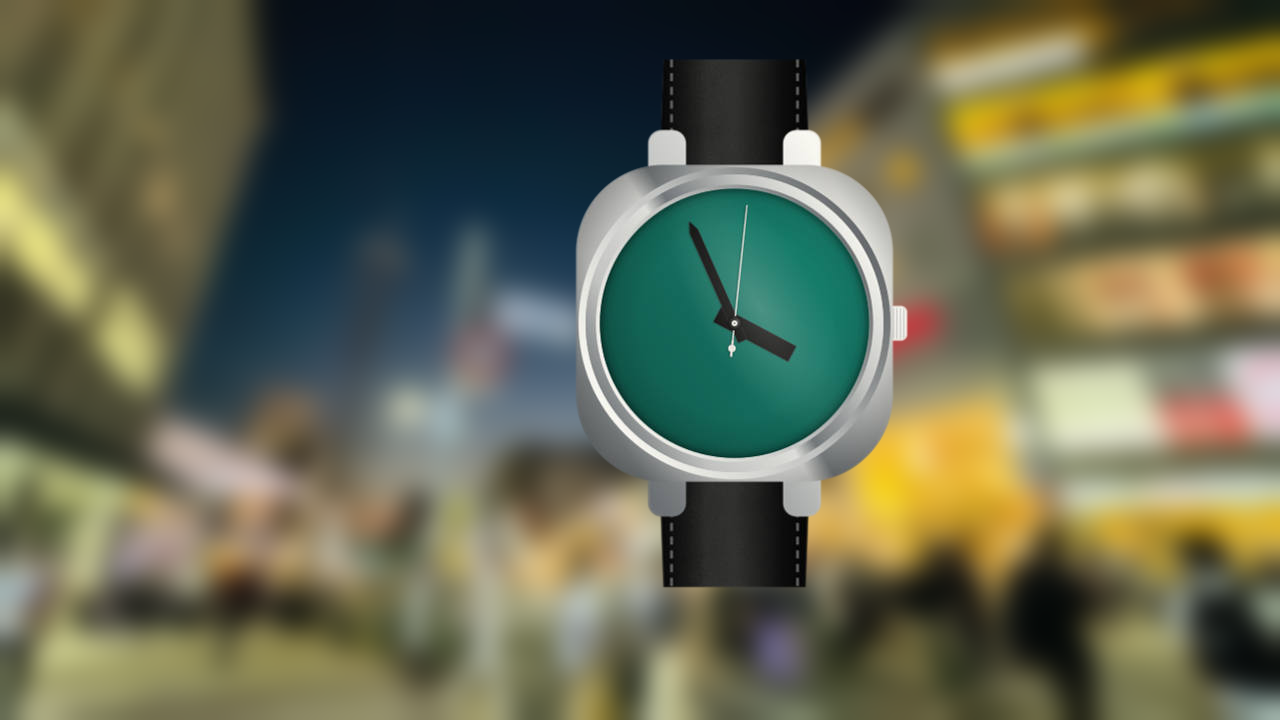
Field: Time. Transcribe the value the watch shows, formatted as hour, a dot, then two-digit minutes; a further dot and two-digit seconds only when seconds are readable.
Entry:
3.56.01
